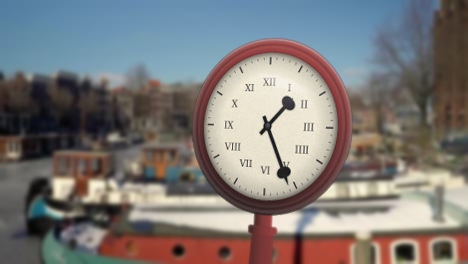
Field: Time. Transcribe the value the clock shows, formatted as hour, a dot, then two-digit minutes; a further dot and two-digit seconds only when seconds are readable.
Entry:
1.26
